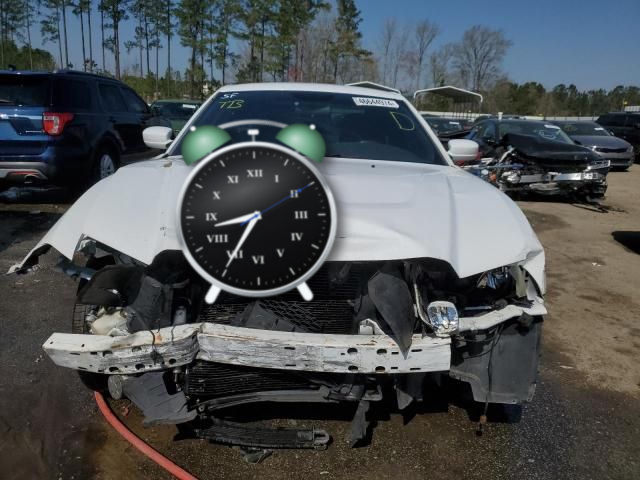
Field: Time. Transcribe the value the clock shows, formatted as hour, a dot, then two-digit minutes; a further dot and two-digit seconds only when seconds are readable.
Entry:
8.35.10
